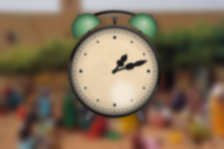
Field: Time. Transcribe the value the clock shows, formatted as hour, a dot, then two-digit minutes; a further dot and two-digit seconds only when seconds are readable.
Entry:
1.12
